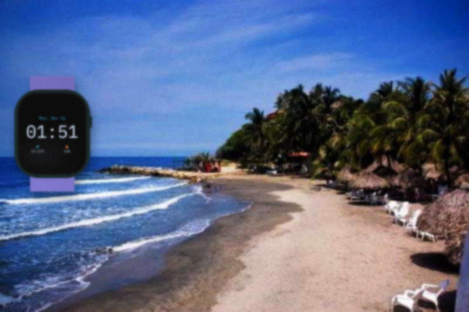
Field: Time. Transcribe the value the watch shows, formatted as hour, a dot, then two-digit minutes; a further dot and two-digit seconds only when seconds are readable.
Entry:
1.51
